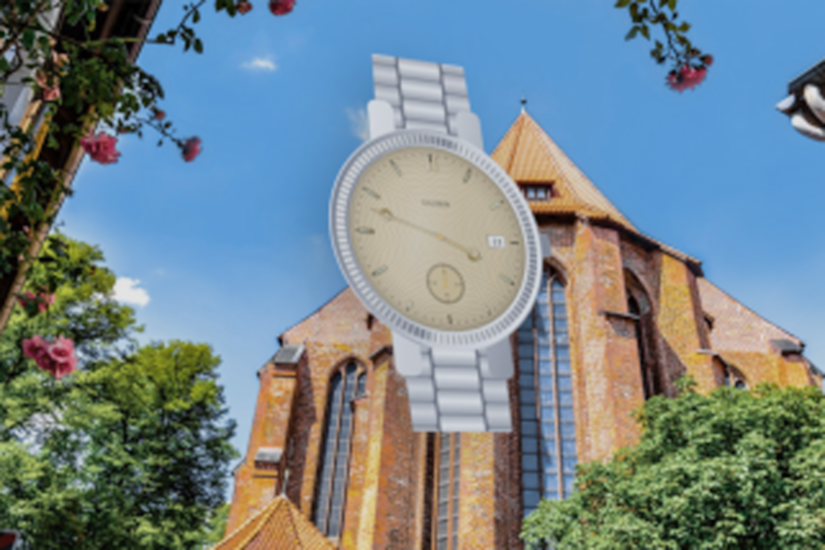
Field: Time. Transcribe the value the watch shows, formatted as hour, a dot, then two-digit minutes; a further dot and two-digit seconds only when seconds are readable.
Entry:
3.48
